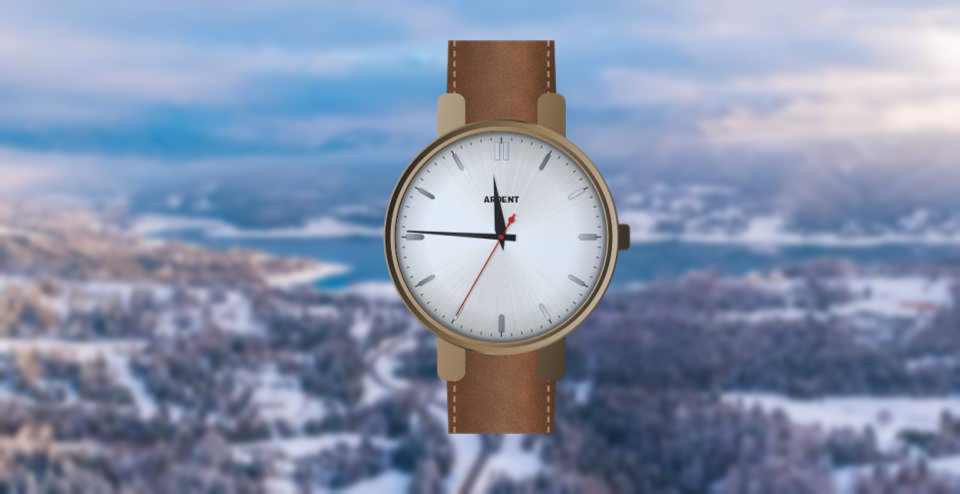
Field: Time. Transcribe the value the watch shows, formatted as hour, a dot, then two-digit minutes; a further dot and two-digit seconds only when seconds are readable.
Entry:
11.45.35
